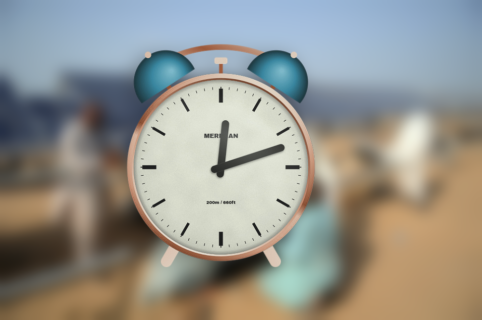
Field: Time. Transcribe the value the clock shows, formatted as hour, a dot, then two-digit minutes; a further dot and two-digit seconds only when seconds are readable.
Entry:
12.12
